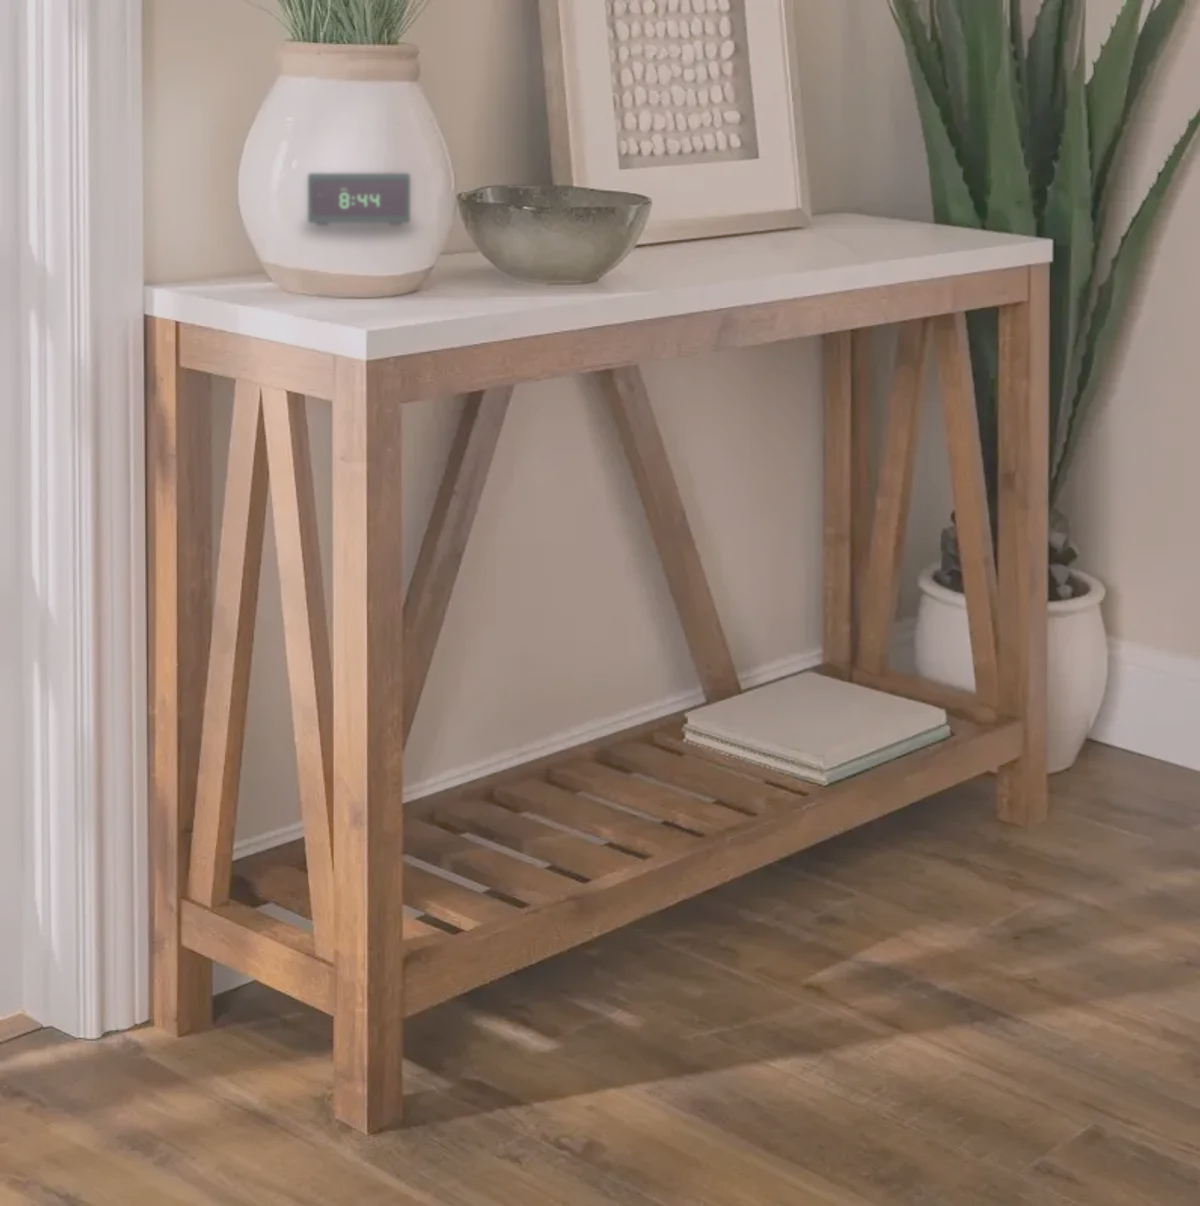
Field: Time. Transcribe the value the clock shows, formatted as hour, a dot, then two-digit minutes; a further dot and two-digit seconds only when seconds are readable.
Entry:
8.44
